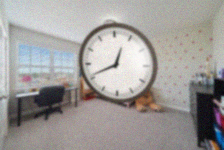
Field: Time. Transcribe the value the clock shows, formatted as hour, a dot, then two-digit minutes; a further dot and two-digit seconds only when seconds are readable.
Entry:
12.41
